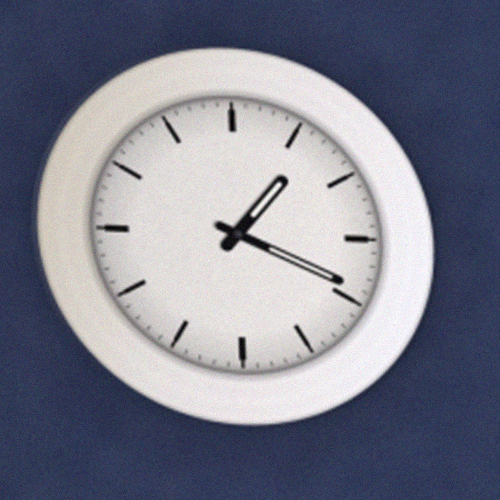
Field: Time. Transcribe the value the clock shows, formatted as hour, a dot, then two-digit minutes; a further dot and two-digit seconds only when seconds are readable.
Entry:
1.19
